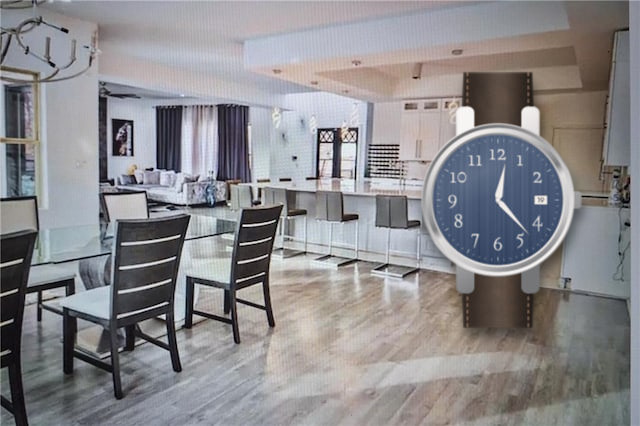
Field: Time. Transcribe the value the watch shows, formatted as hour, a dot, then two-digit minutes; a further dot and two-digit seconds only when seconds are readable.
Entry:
12.23
